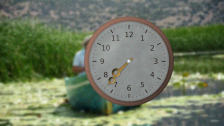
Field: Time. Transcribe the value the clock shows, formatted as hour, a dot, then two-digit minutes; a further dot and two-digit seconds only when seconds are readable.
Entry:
7.37
